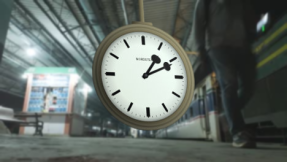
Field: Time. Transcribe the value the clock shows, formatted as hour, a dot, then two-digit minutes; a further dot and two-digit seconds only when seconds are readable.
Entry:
1.11
